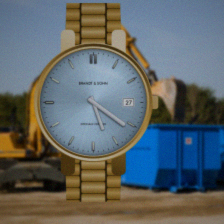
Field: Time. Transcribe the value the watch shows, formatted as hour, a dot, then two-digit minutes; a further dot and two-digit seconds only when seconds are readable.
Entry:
5.21
